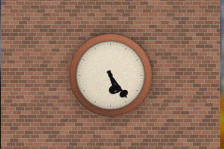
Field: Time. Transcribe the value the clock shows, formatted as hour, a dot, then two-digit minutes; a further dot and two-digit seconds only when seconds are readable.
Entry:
5.24
